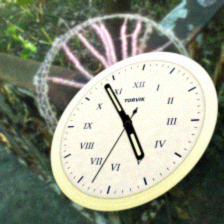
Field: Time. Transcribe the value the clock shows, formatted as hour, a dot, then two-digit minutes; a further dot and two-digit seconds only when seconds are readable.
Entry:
4.53.33
